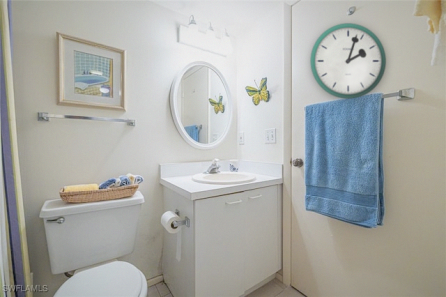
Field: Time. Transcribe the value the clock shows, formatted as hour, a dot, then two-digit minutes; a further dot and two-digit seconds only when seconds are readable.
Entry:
2.03
